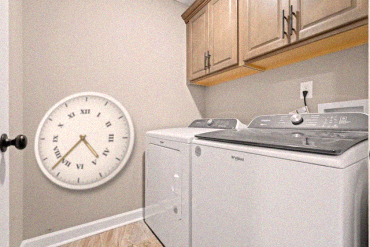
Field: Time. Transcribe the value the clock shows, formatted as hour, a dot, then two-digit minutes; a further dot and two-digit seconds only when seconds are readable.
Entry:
4.37
